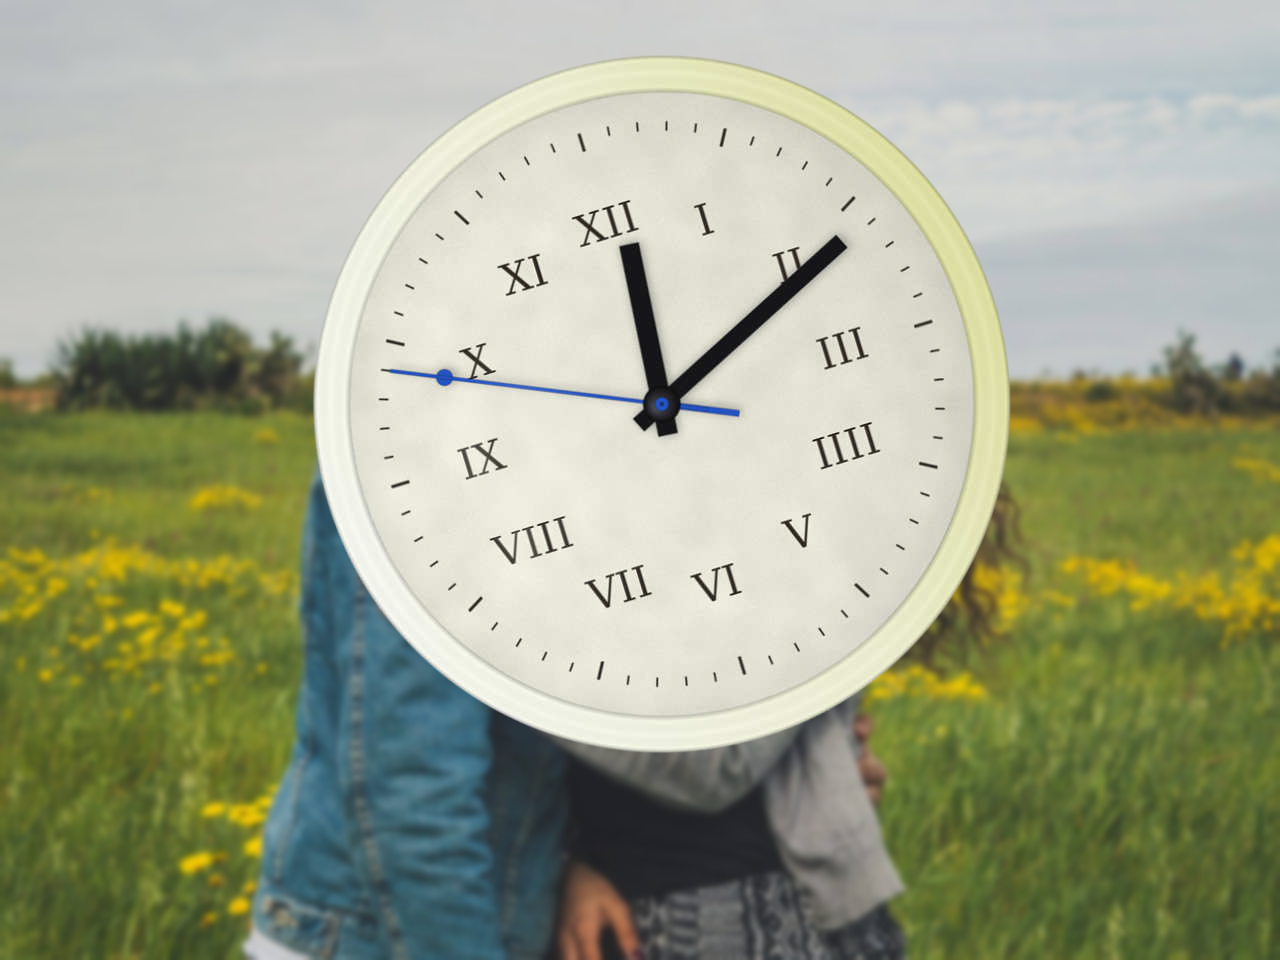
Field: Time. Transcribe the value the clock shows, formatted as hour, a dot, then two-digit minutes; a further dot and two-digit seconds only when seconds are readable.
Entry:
12.10.49
